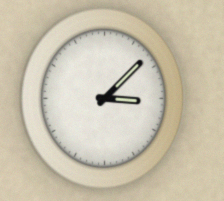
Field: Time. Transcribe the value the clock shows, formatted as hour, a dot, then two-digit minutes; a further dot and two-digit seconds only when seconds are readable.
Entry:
3.08
